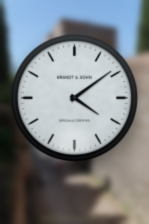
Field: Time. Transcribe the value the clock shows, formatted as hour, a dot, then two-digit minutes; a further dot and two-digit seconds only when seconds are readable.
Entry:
4.09
